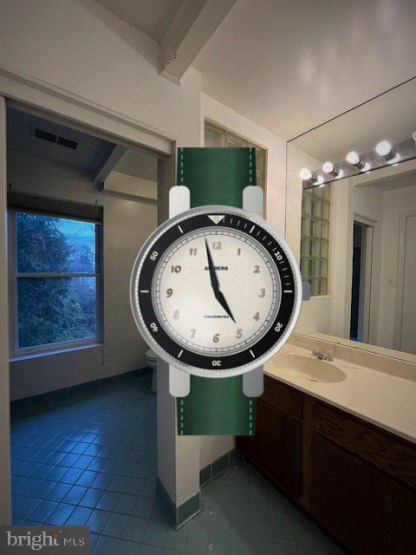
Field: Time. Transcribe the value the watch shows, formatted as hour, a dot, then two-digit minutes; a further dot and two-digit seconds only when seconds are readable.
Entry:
4.58
